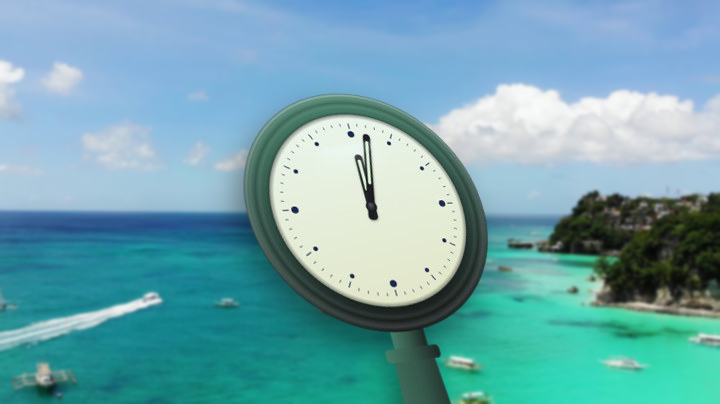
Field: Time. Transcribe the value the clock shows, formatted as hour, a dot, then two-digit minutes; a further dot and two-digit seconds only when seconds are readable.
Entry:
12.02
